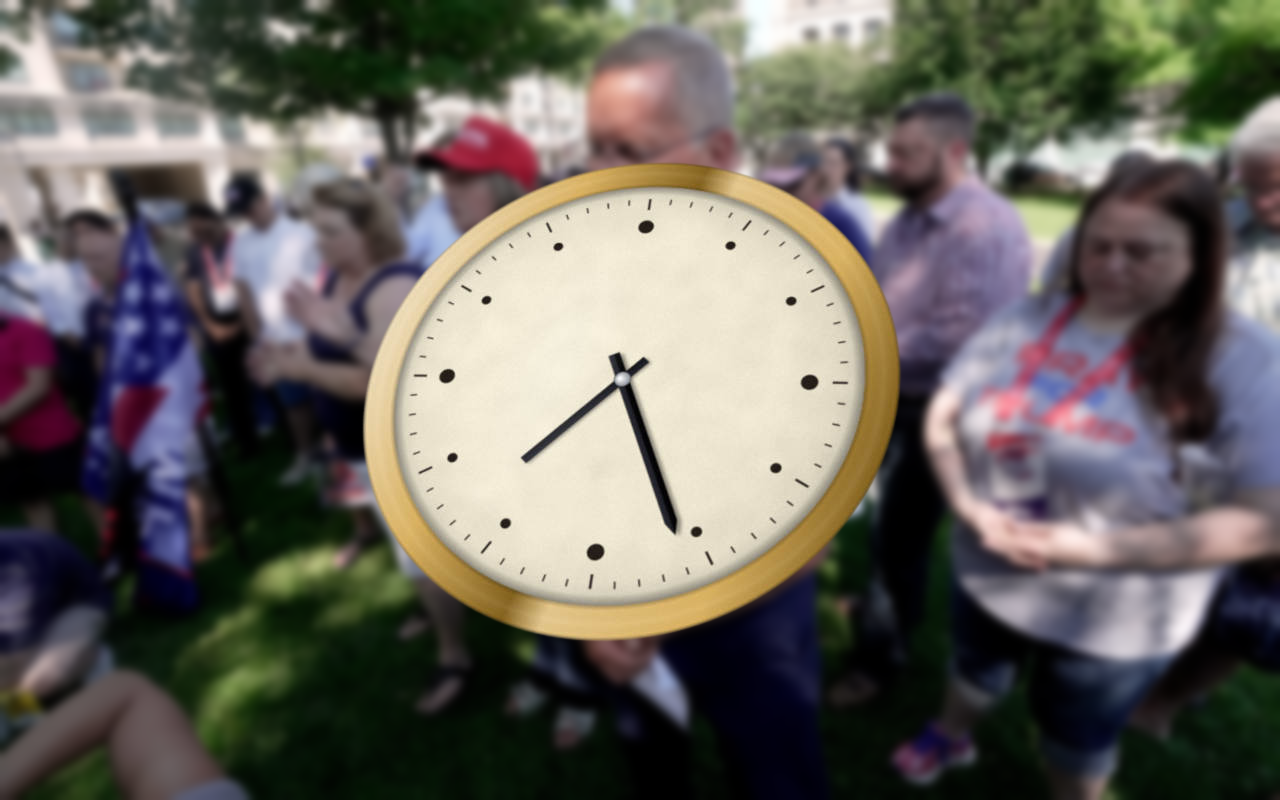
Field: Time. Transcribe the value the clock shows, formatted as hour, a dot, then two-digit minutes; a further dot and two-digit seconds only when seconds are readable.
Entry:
7.26
